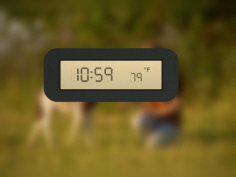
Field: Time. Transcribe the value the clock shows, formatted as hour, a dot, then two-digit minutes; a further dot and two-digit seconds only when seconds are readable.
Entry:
10.59
